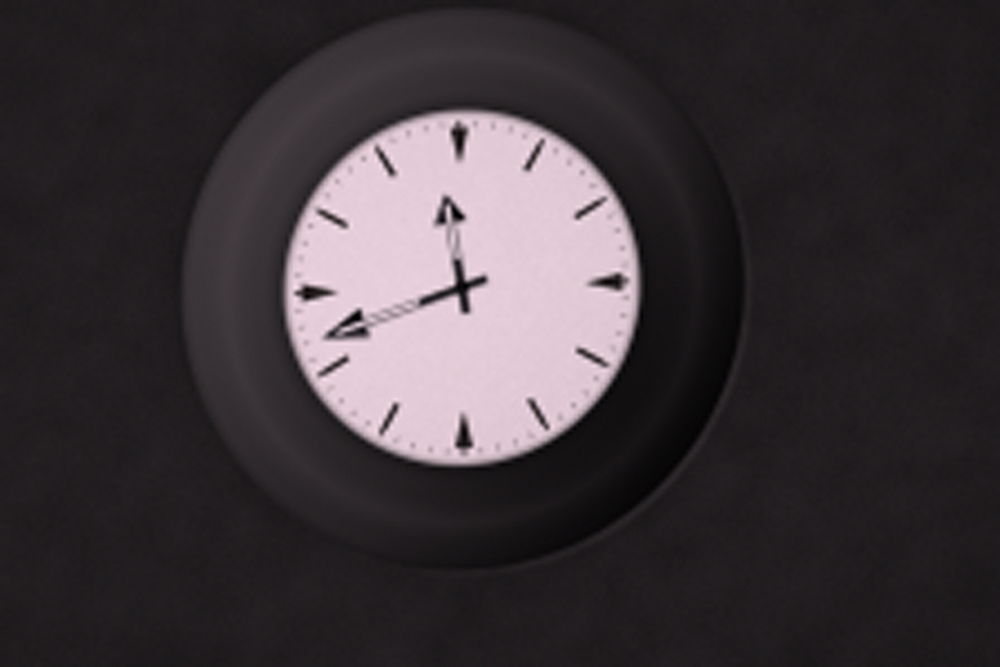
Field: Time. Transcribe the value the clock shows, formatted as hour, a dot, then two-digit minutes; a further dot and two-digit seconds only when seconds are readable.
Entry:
11.42
